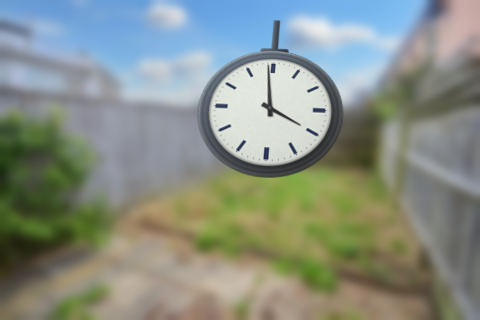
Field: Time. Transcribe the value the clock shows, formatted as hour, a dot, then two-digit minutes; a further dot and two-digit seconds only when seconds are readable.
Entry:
3.59
